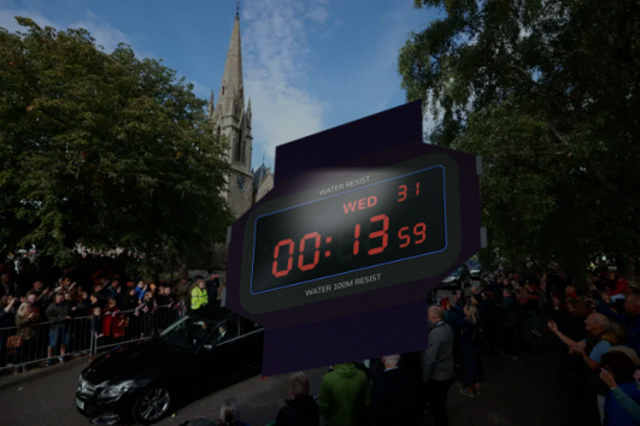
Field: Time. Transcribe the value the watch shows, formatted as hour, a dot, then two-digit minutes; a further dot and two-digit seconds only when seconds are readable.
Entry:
0.13.59
